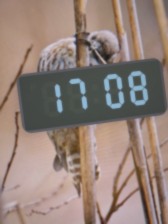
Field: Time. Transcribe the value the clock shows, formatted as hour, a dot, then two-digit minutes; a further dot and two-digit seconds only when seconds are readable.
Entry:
17.08
